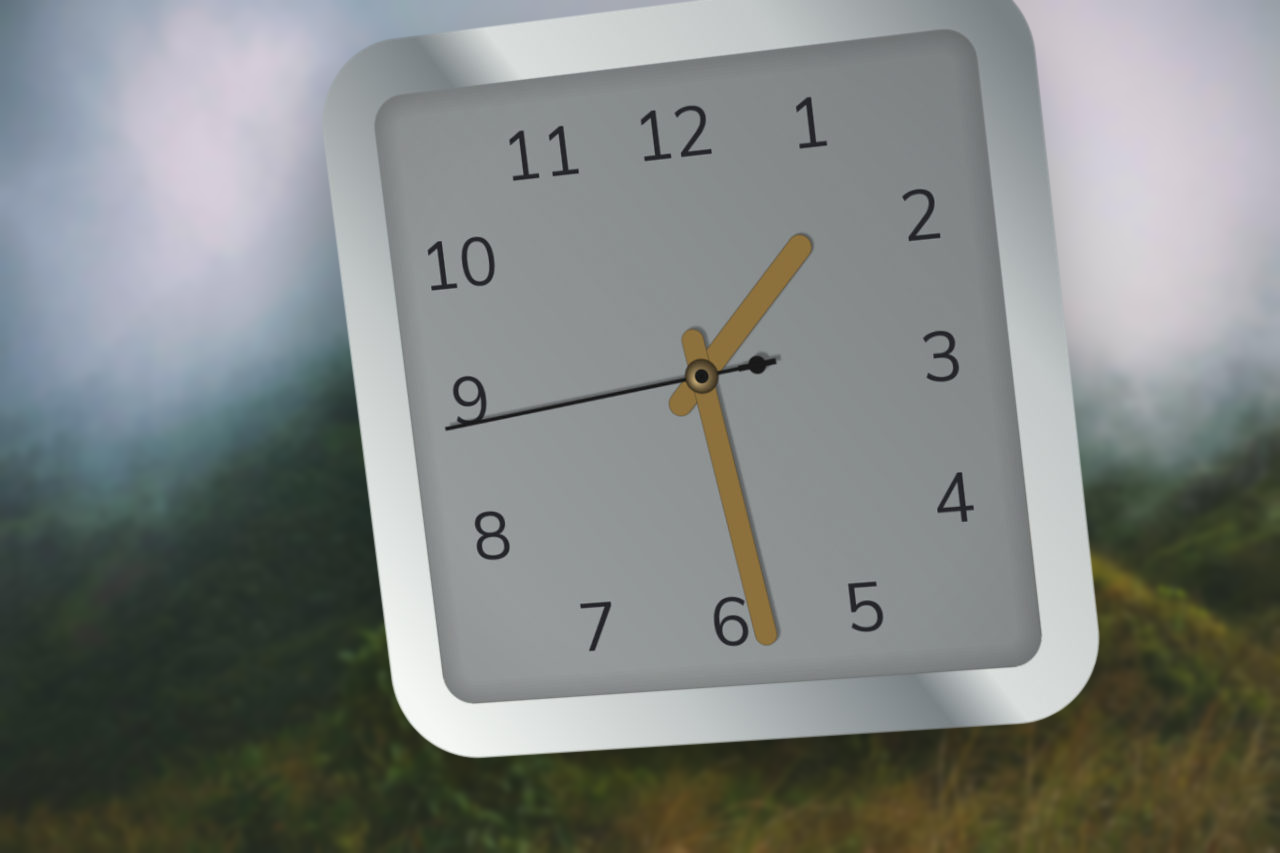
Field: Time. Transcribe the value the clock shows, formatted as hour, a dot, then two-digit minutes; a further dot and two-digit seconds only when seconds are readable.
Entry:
1.28.44
